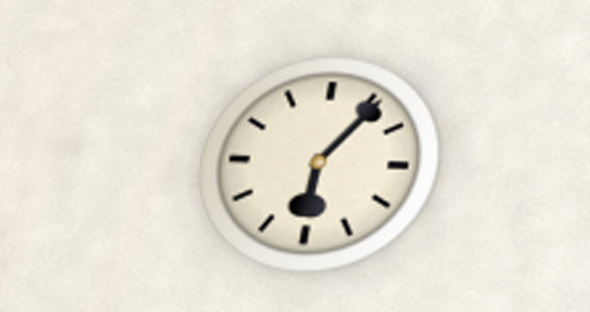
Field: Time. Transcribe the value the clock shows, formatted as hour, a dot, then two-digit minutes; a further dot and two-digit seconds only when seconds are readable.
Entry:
6.06
